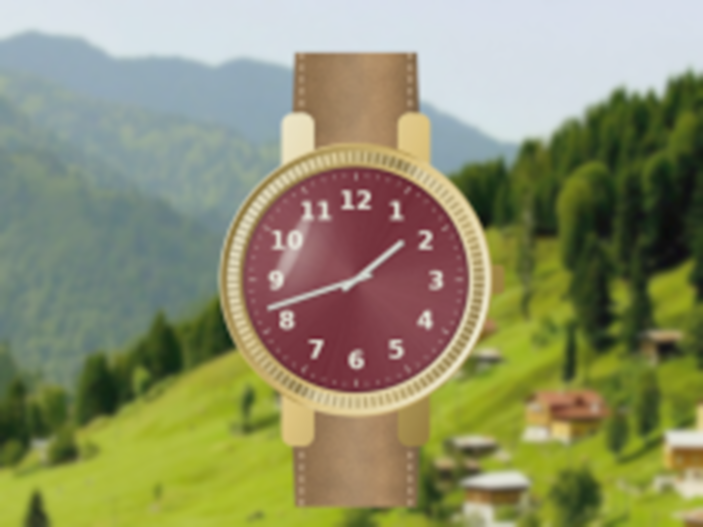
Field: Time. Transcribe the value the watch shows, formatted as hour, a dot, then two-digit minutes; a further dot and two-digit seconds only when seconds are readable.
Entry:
1.42
